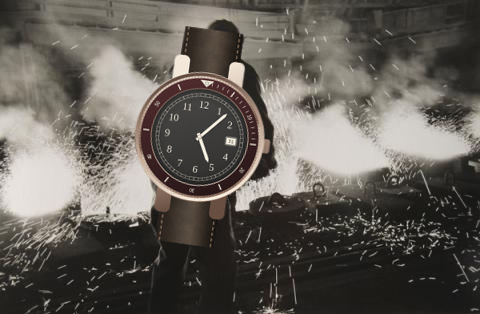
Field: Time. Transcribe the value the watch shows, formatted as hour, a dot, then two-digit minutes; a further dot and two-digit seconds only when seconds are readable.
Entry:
5.07
